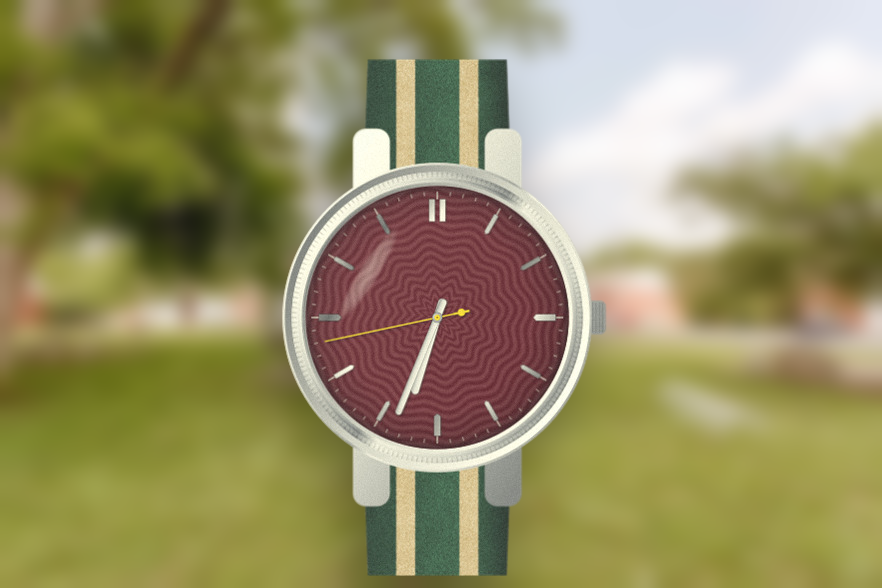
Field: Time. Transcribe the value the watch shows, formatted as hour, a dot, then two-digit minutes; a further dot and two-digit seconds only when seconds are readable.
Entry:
6.33.43
